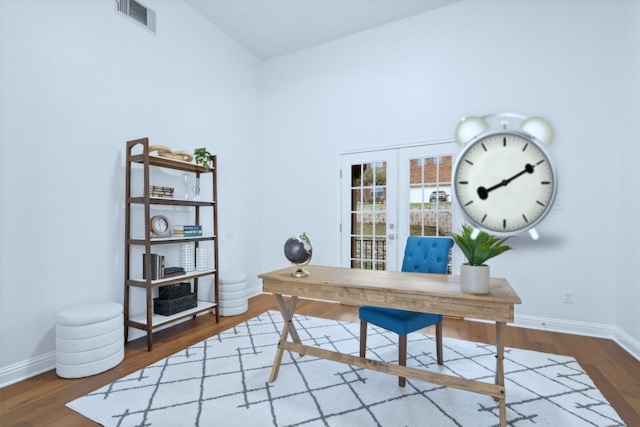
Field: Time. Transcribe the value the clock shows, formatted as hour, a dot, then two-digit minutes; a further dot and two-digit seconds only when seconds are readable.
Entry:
8.10
